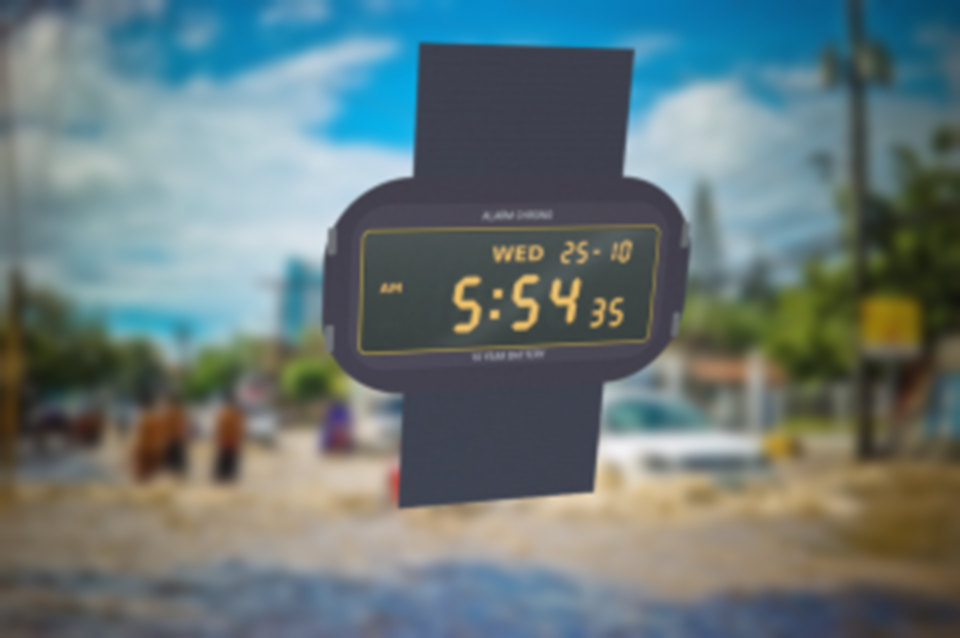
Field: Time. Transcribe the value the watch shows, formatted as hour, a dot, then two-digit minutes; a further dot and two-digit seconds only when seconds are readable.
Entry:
5.54.35
